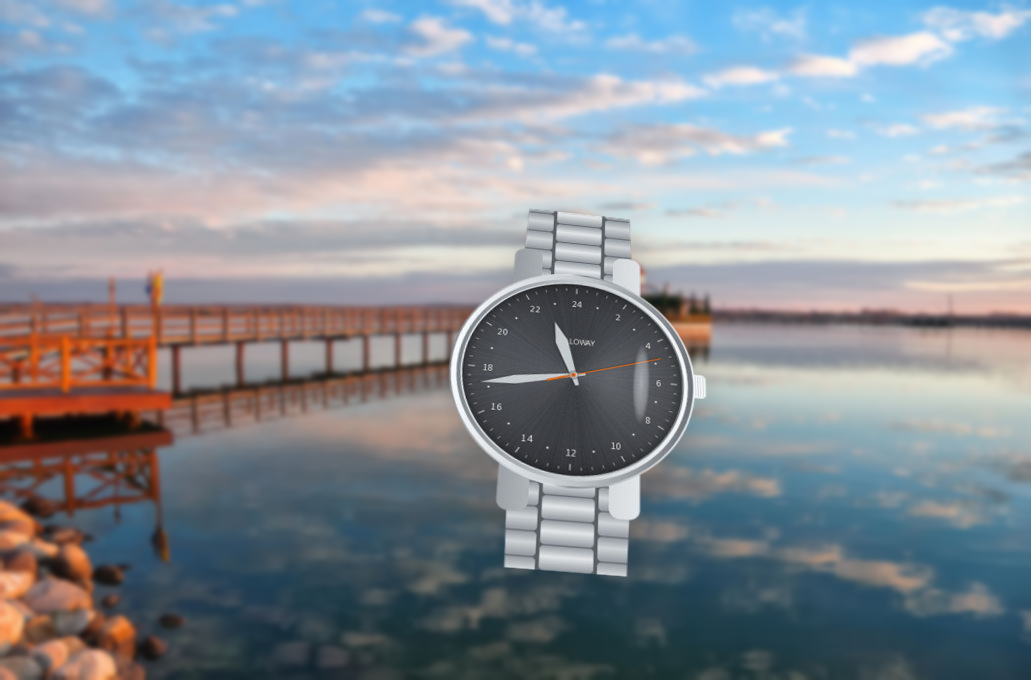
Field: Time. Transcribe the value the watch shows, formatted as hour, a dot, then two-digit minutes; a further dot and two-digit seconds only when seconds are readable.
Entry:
22.43.12
